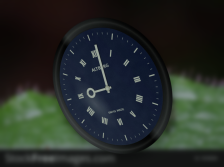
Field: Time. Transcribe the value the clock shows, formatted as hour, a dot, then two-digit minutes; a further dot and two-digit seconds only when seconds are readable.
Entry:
9.01
